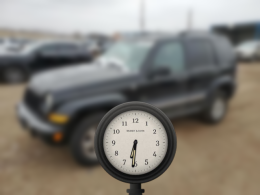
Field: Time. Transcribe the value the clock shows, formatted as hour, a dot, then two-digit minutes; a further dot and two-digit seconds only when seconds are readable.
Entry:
6.31
